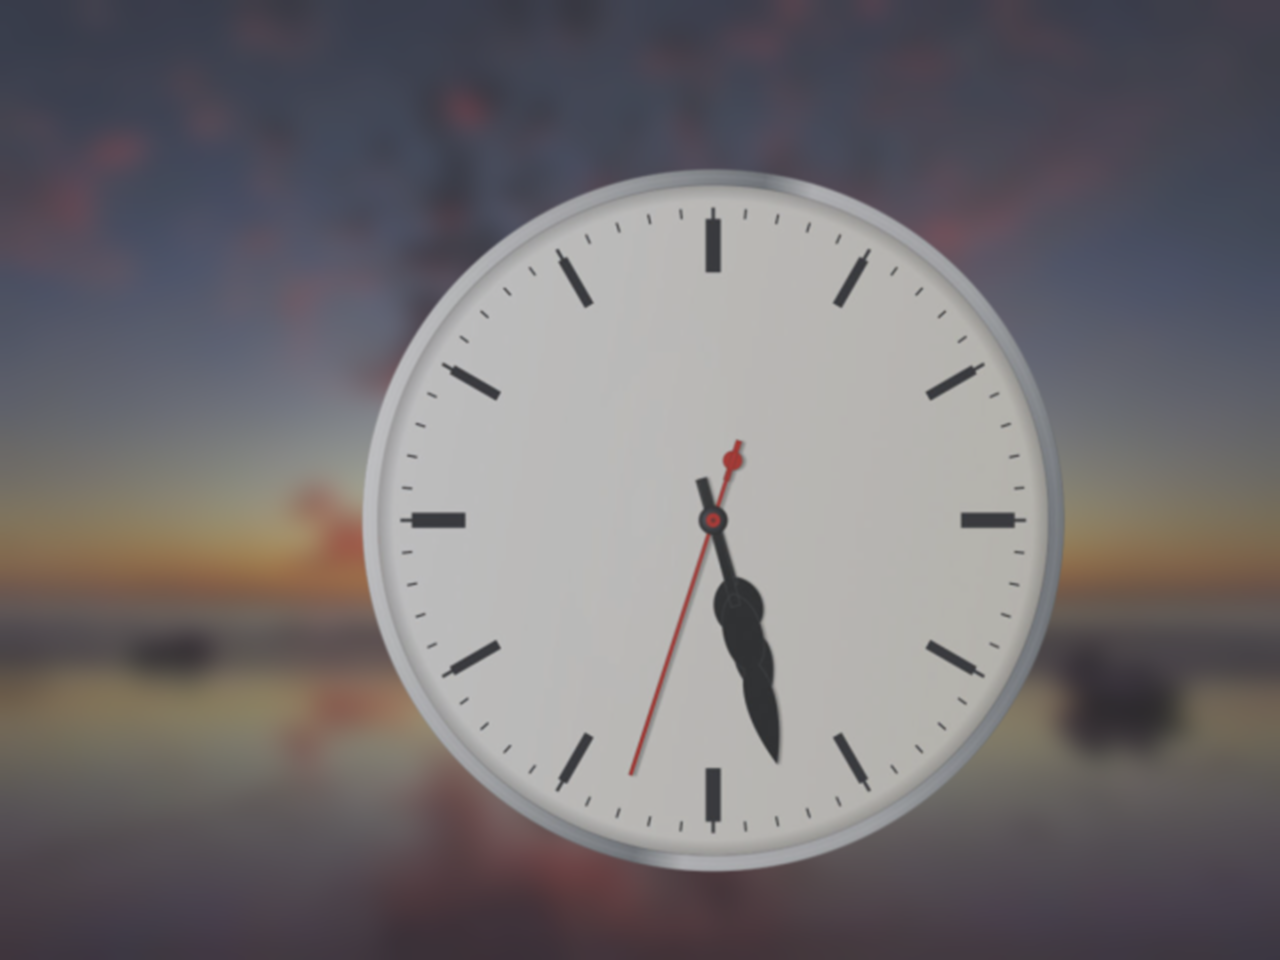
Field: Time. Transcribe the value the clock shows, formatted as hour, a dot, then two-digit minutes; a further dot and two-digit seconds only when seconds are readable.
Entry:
5.27.33
